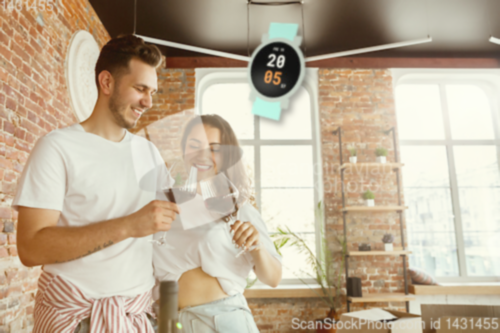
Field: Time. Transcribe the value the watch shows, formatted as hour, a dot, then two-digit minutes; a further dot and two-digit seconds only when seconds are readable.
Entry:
20.05
